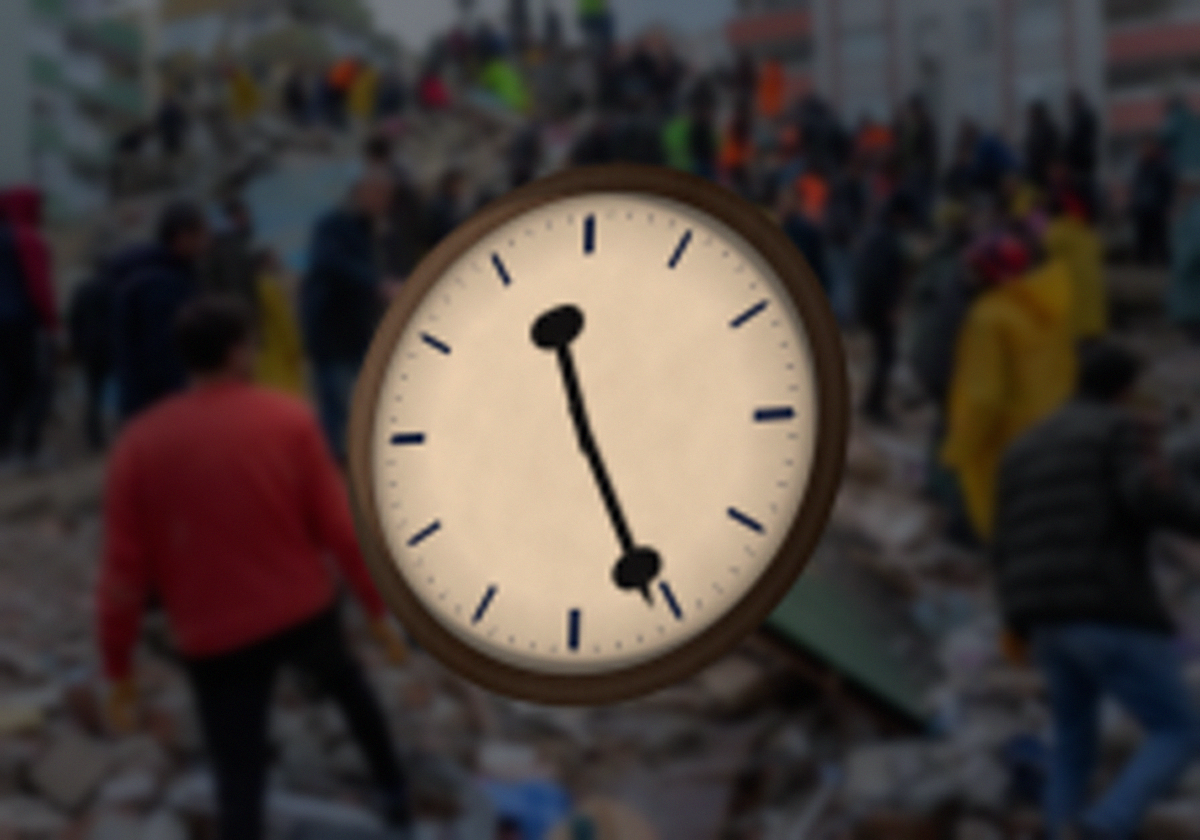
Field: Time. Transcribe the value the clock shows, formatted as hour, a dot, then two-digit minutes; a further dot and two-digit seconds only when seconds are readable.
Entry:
11.26
